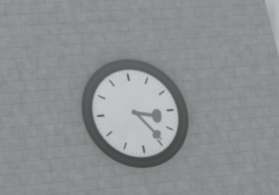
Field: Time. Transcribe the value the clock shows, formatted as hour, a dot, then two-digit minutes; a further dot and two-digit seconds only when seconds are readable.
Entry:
3.24
